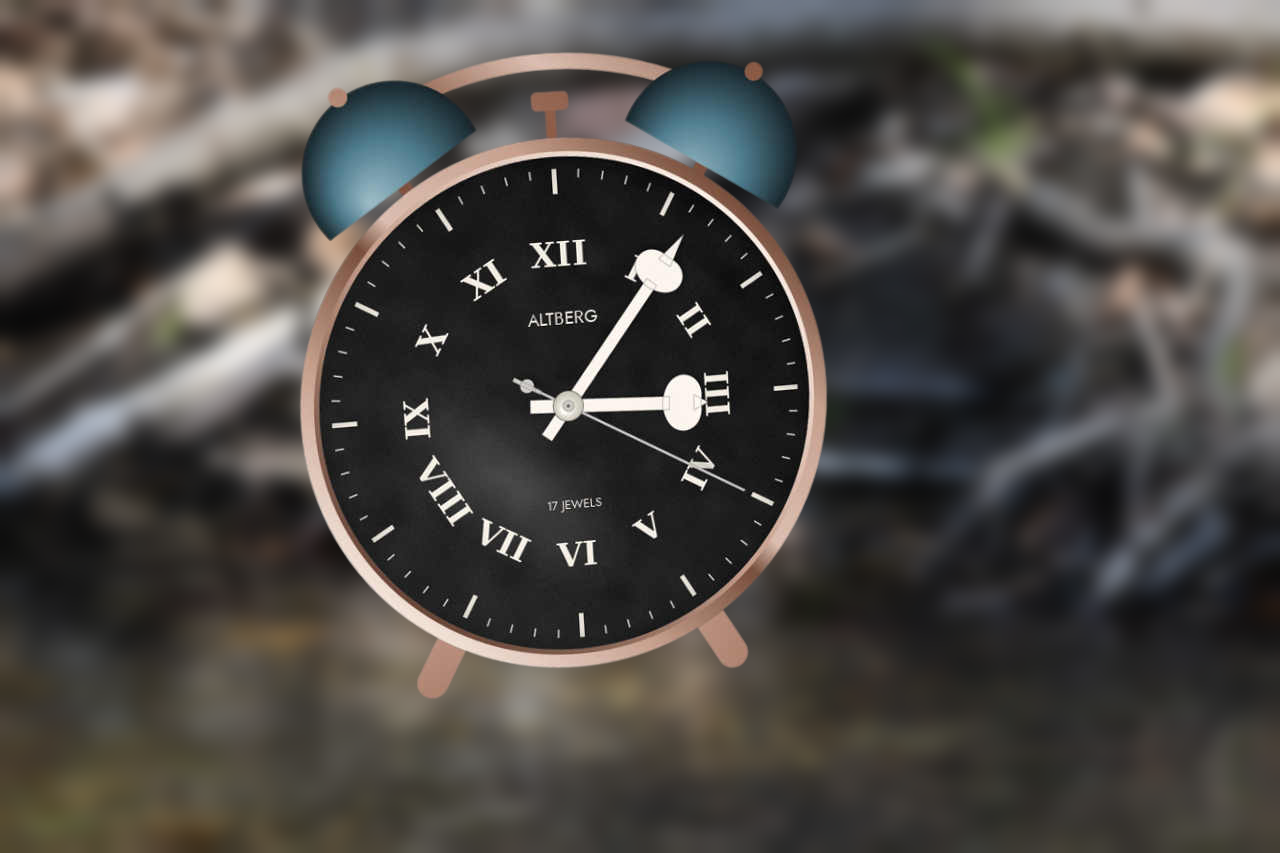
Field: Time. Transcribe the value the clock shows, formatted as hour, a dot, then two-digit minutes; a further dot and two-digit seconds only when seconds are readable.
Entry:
3.06.20
